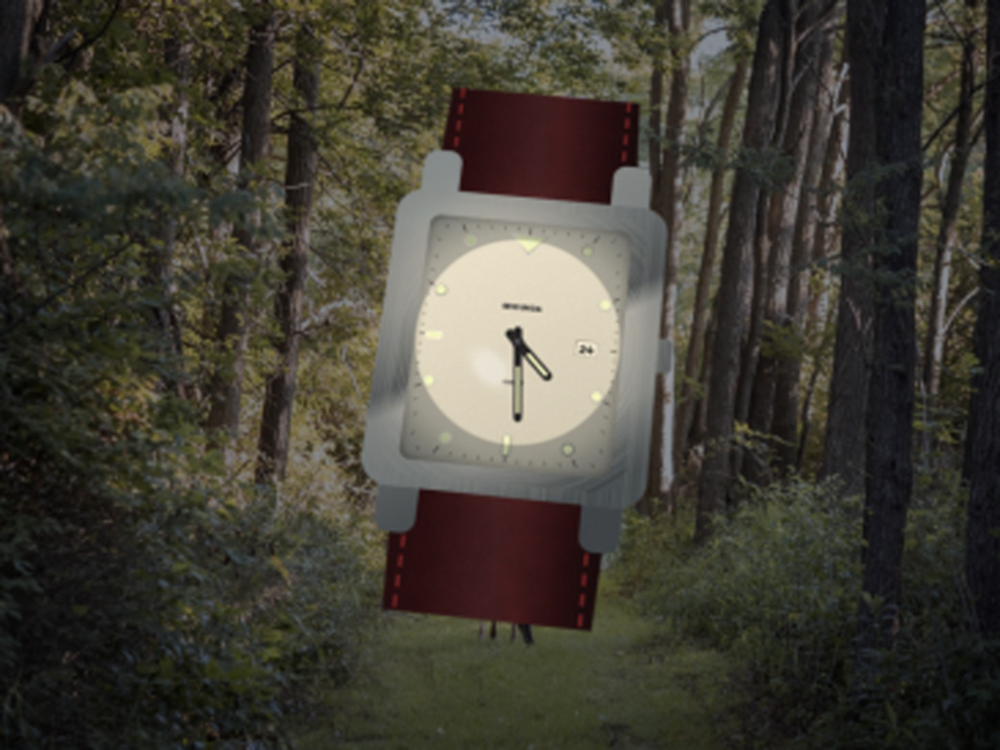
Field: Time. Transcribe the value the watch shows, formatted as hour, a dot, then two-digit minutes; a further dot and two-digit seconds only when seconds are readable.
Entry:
4.29
